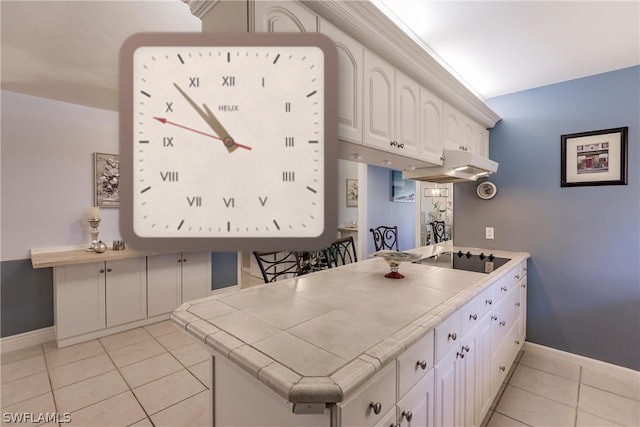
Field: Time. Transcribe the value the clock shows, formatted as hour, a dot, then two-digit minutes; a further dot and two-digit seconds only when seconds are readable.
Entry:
10.52.48
